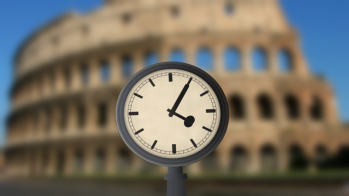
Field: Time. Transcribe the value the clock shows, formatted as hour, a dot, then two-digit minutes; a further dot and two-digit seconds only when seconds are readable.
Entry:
4.05
